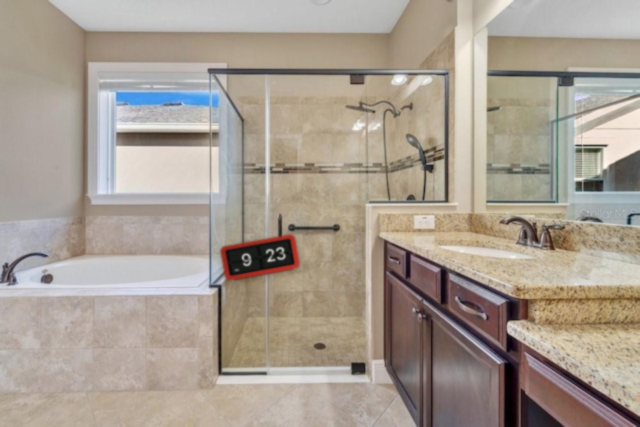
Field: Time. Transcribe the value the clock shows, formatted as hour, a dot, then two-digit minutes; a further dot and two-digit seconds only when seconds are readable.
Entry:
9.23
